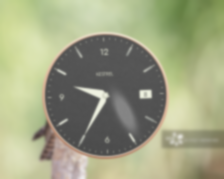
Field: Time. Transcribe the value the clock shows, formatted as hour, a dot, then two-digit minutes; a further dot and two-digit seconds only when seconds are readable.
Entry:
9.35
